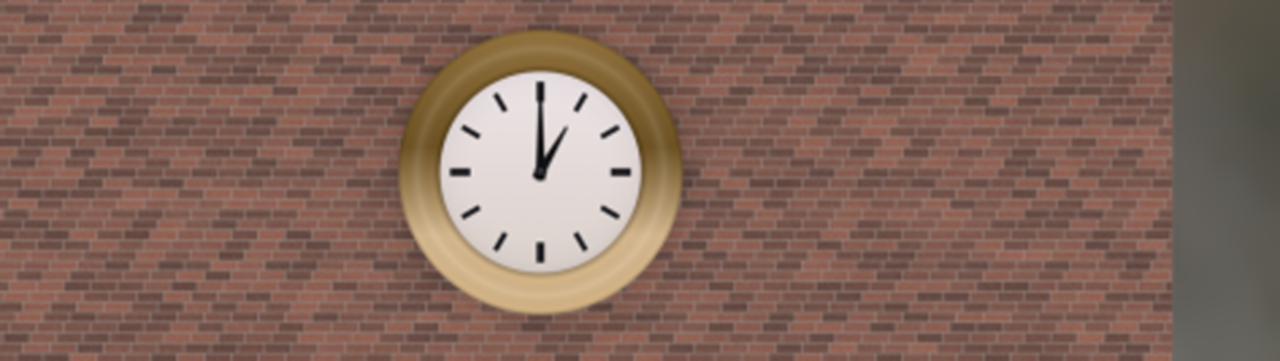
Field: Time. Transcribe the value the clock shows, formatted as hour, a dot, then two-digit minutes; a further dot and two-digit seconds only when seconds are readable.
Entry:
1.00
